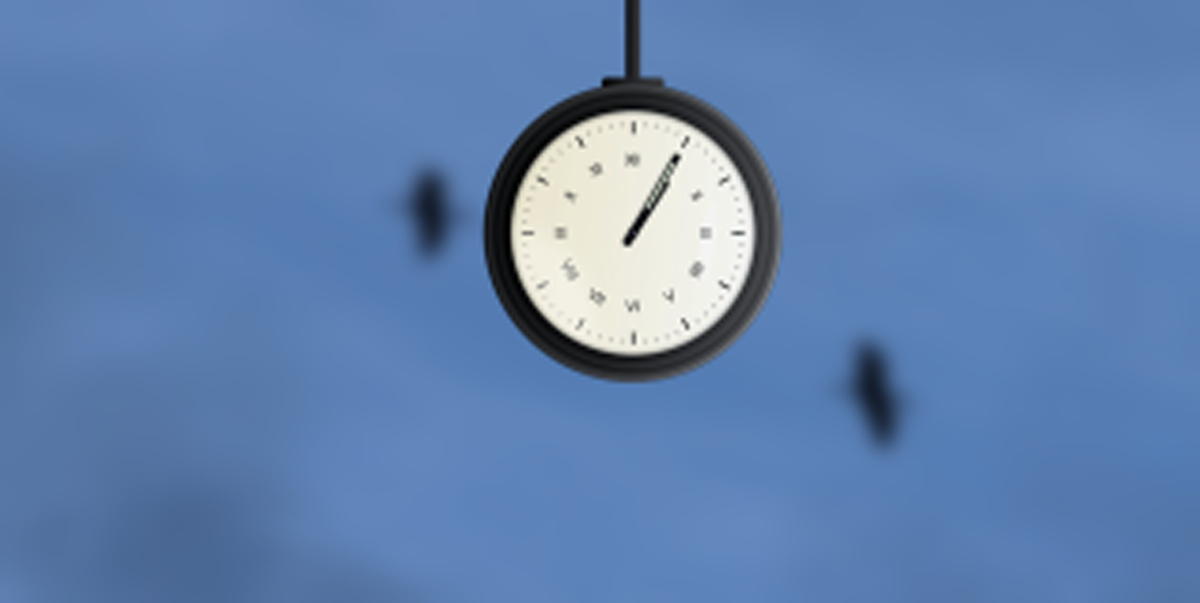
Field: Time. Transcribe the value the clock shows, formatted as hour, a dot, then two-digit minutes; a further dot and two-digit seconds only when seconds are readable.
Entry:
1.05
